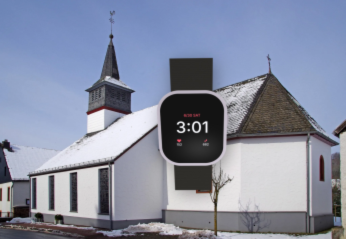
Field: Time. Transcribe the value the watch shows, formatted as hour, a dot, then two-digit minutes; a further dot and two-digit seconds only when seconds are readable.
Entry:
3.01
